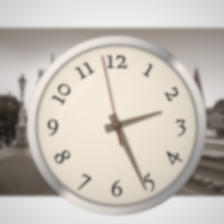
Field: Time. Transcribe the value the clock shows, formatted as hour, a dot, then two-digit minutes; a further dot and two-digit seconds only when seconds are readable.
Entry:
2.25.58
